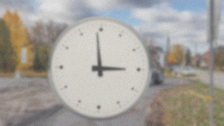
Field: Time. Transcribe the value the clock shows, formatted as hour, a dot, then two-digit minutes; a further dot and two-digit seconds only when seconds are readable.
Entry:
2.59
